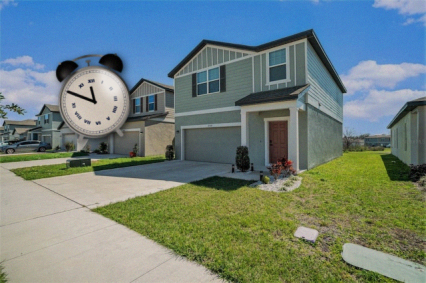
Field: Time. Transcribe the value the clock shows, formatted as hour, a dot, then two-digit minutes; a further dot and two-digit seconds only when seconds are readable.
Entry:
11.50
